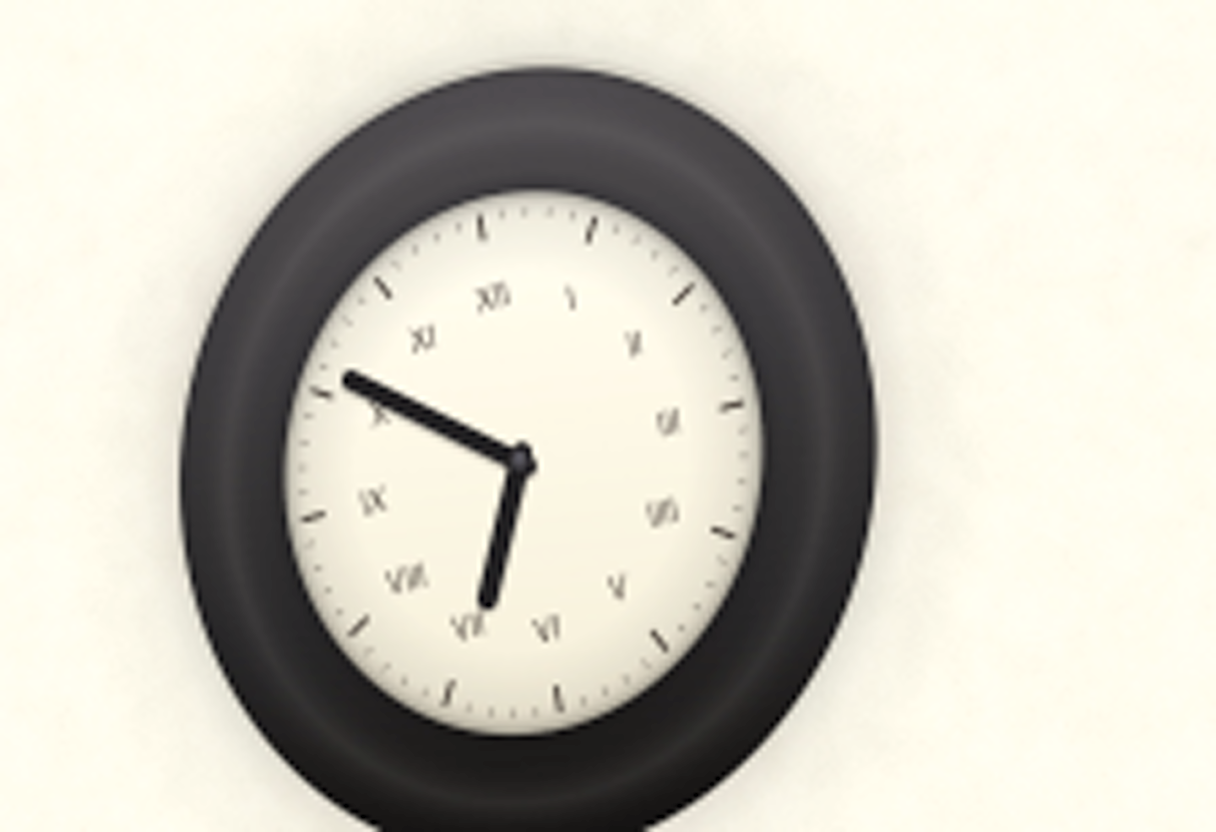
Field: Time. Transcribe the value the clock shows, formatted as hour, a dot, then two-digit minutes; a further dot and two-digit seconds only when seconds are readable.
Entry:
6.51
